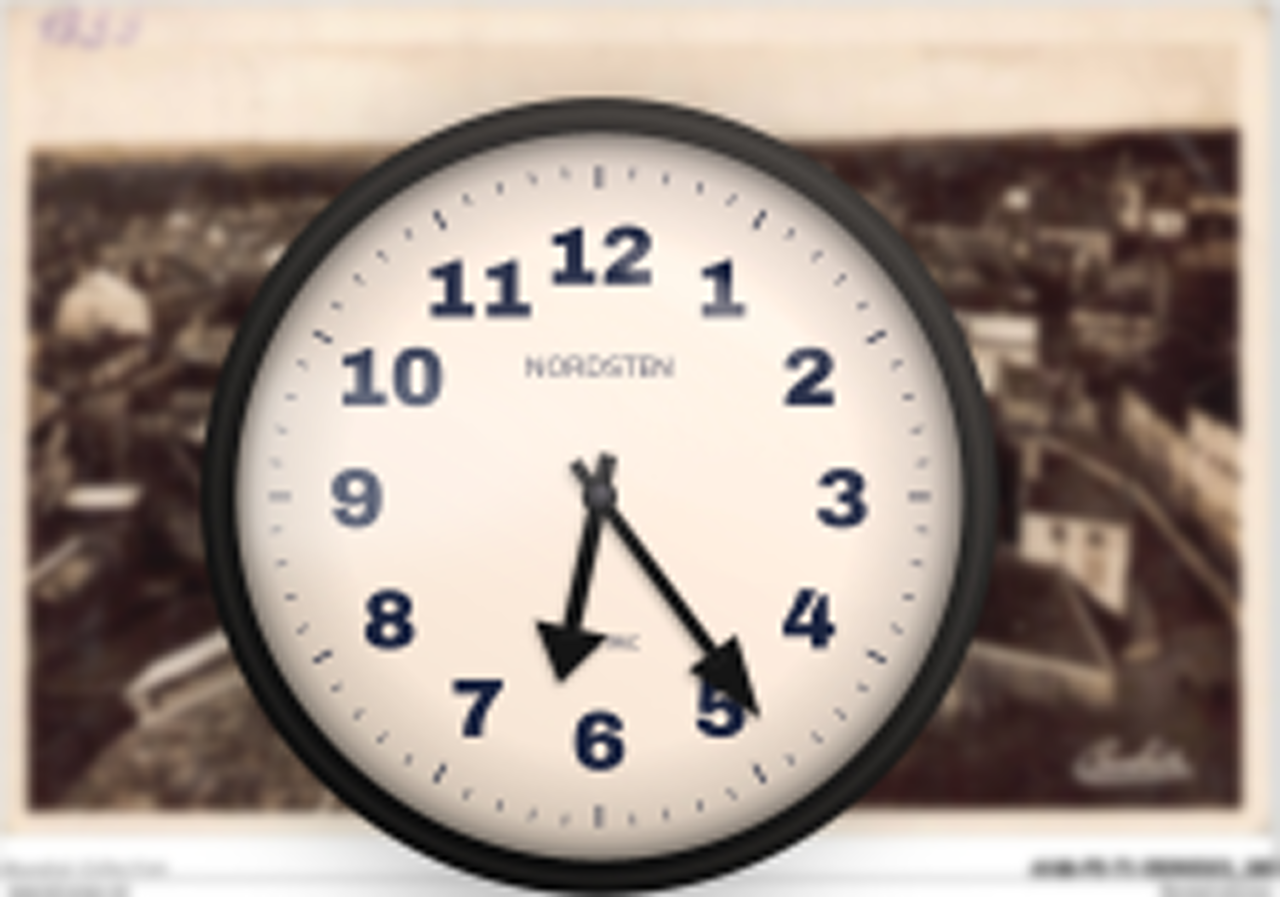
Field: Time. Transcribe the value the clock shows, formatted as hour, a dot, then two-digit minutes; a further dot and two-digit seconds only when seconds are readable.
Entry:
6.24
